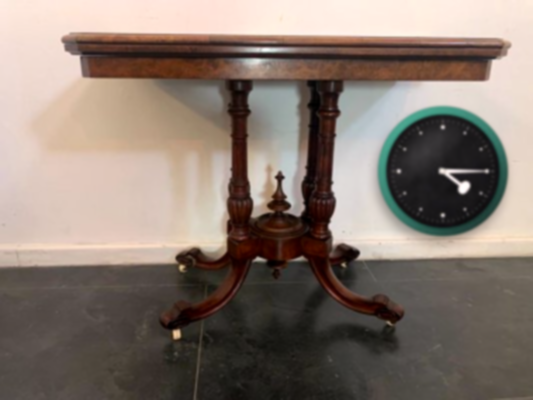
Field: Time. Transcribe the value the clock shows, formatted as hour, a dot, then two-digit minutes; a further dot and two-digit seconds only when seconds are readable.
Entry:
4.15
